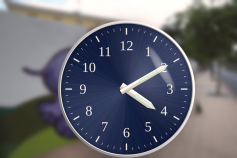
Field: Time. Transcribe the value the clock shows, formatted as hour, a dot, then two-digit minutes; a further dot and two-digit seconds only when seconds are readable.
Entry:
4.10
